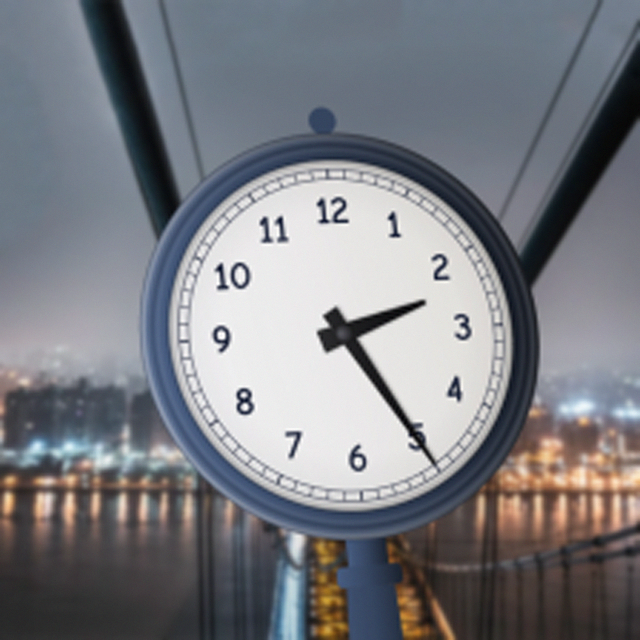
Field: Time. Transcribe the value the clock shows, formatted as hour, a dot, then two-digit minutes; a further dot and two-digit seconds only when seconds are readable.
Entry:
2.25
